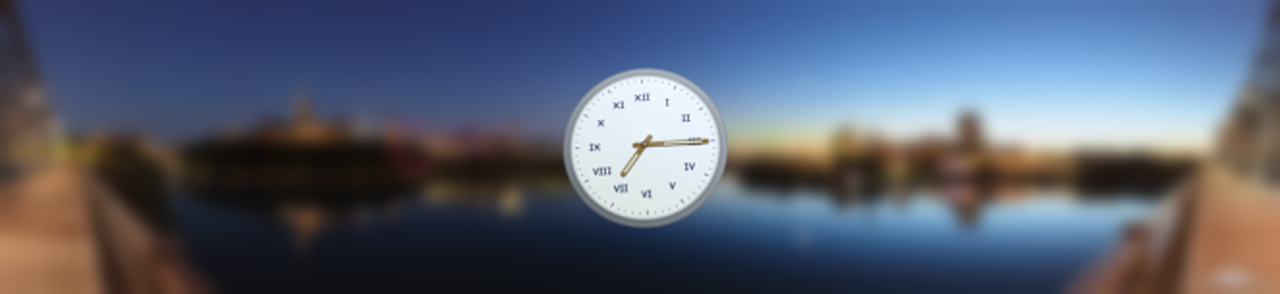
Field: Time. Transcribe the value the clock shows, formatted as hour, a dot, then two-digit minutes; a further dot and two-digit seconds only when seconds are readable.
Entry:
7.15
